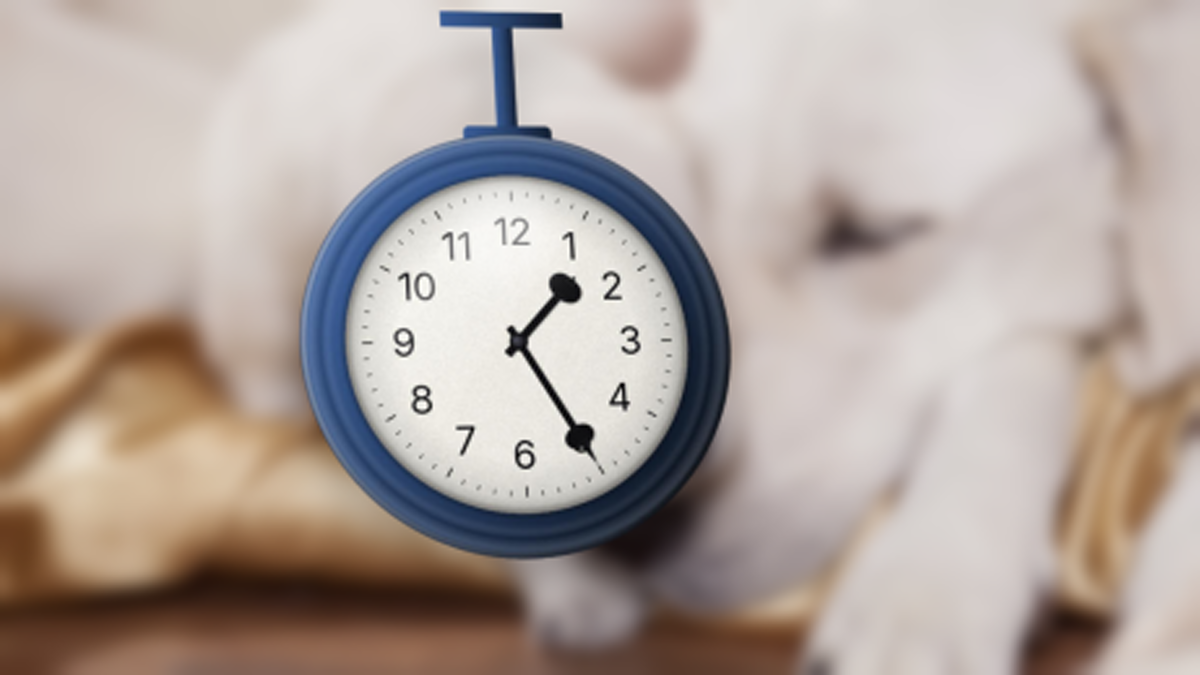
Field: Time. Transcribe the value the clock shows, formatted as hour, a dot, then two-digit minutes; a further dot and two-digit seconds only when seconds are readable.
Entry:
1.25
